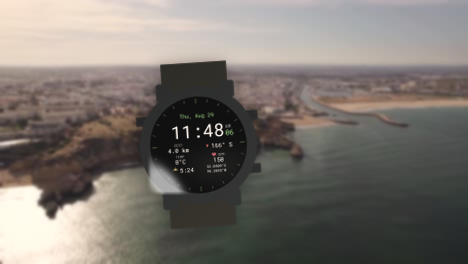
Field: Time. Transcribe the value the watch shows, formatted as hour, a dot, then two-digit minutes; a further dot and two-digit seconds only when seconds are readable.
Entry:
11.48.06
